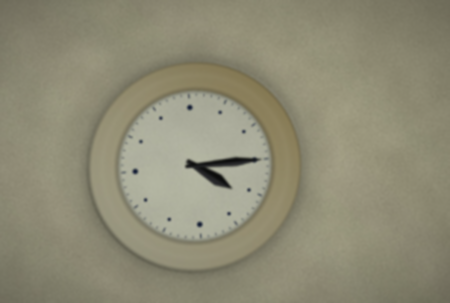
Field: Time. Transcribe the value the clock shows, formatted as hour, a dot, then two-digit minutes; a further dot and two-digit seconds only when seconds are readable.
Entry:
4.15
